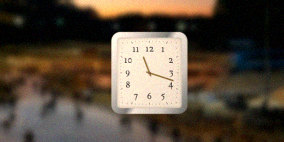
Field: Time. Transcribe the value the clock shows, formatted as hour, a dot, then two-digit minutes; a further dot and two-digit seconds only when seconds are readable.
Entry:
11.18
